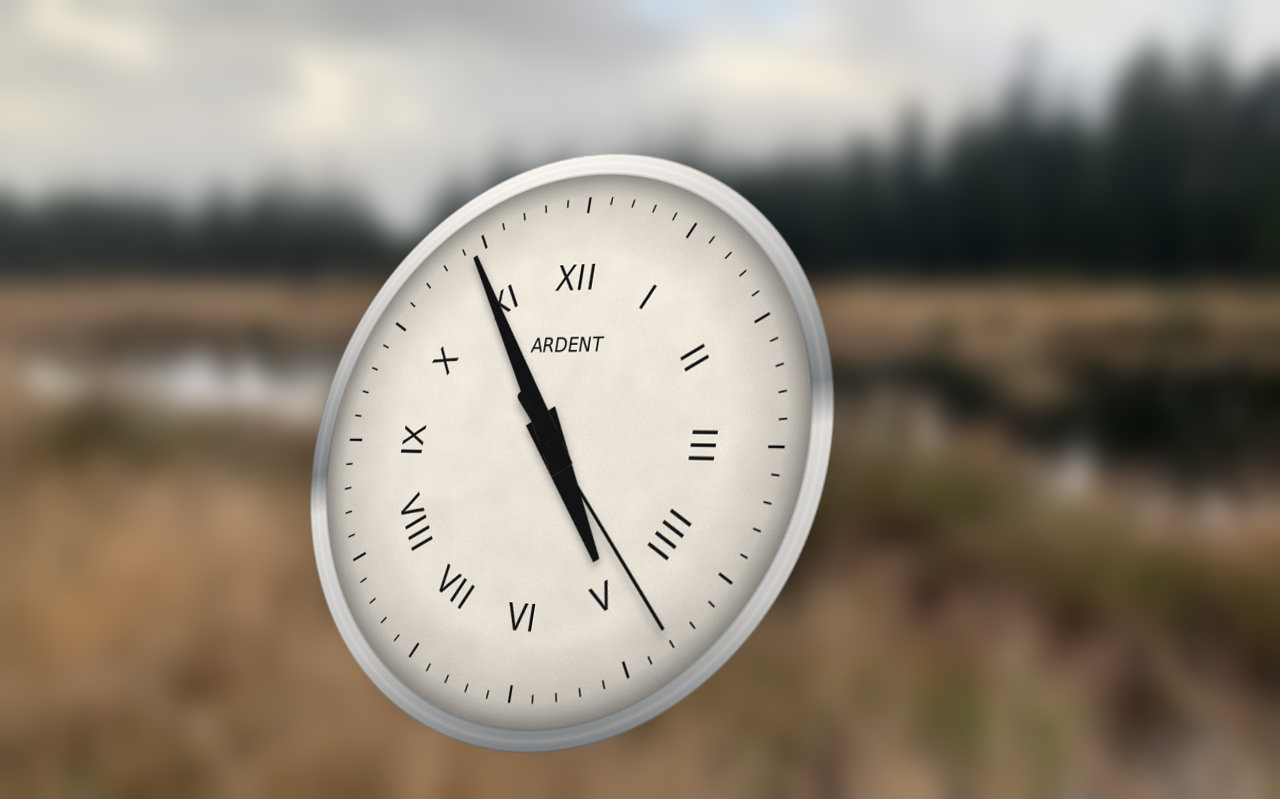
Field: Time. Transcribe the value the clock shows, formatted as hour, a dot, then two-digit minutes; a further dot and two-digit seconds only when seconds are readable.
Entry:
4.54.23
